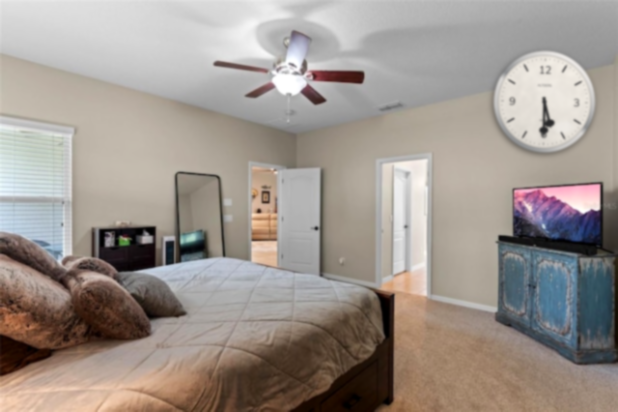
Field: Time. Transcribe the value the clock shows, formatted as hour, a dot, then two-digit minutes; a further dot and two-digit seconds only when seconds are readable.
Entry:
5.30
